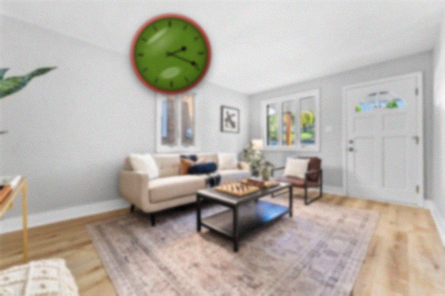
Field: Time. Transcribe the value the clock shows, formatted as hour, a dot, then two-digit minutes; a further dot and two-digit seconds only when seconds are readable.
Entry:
2.19
